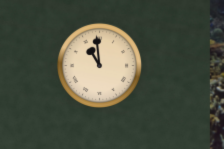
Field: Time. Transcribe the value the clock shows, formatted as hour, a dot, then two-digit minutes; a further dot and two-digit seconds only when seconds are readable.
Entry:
10.59
